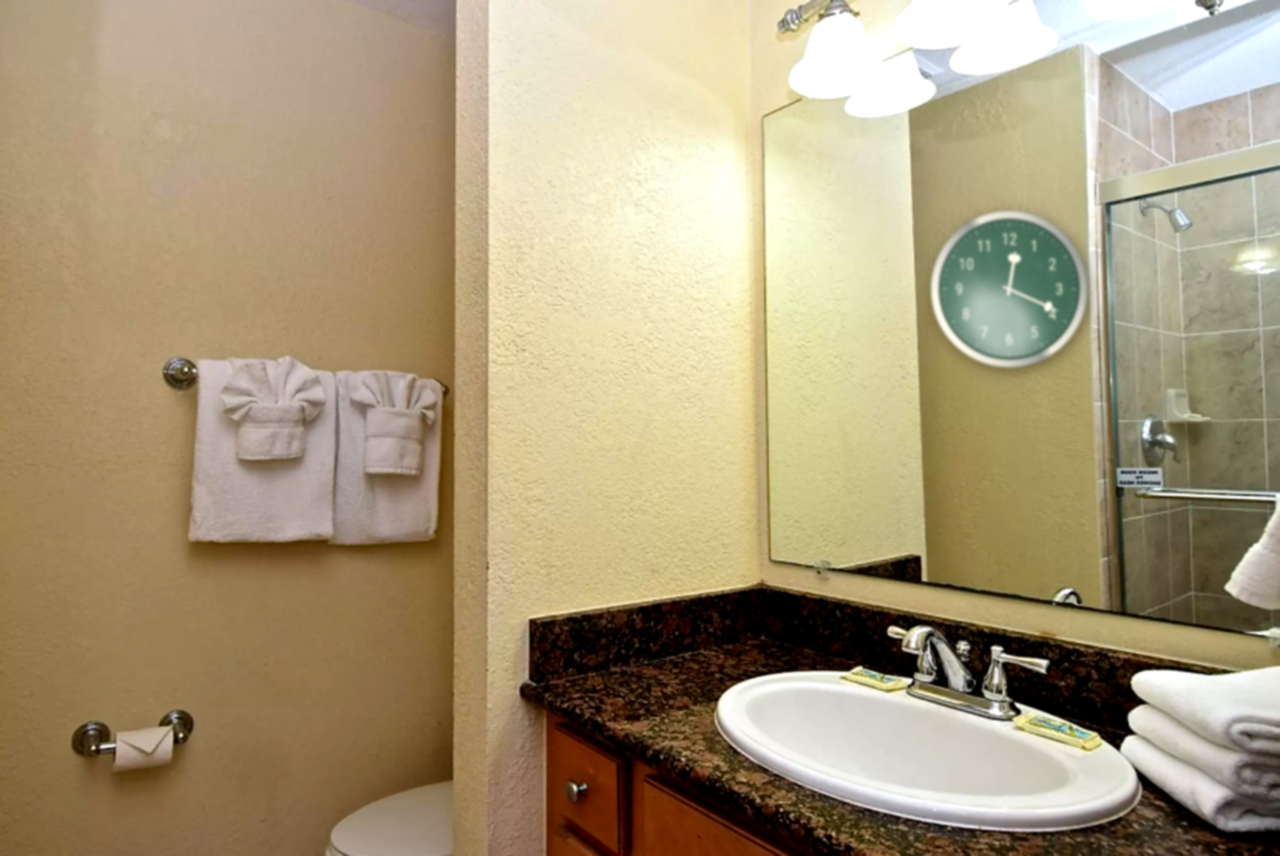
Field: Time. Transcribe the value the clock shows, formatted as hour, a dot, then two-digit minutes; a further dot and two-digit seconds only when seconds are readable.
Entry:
12.19
